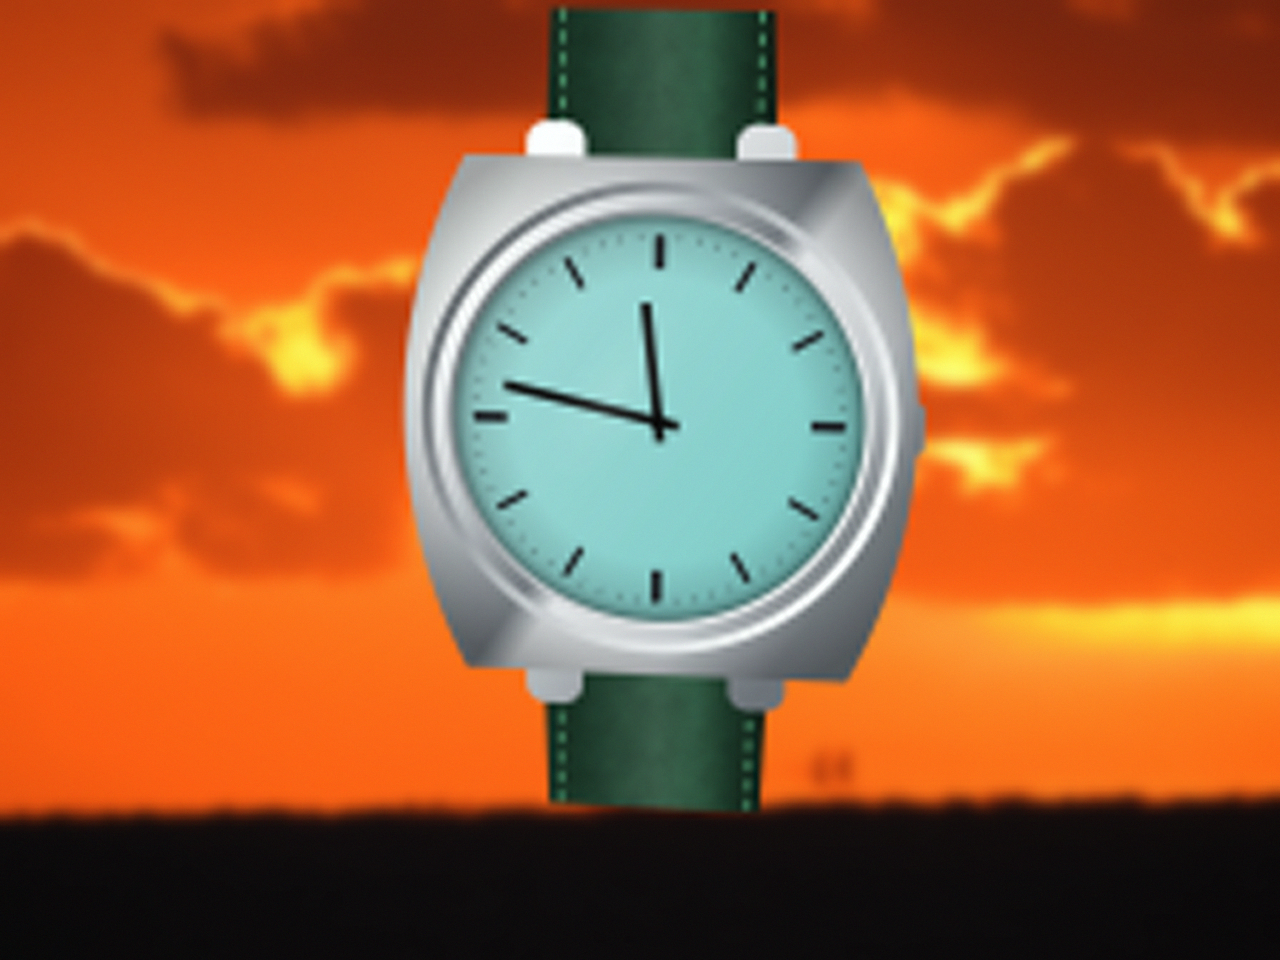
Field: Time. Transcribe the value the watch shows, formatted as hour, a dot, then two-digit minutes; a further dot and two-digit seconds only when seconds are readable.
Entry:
11.47
